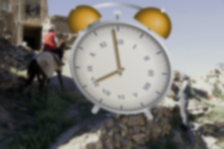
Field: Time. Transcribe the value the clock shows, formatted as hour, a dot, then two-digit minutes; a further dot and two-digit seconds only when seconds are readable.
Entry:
7.59
